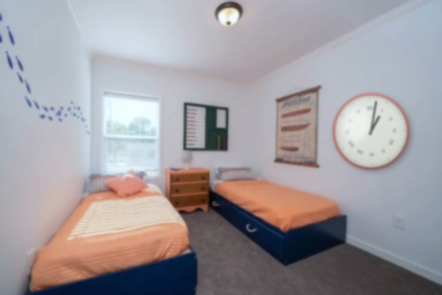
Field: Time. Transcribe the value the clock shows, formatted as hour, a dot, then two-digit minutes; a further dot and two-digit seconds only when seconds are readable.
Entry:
1.02
